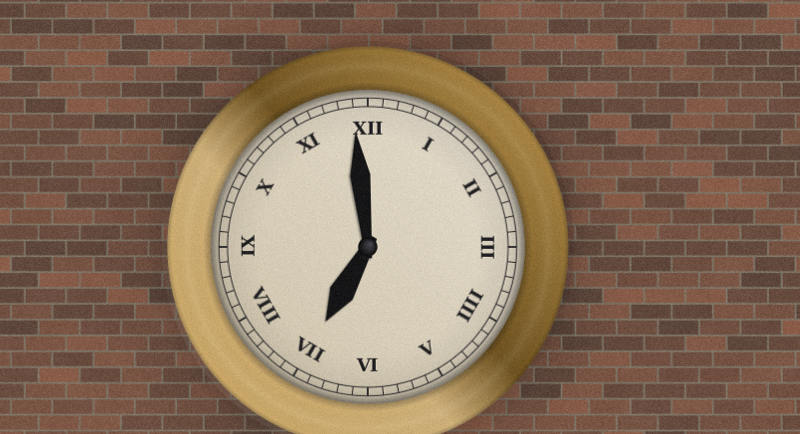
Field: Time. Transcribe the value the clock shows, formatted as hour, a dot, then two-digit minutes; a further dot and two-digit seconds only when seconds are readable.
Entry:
6.59
